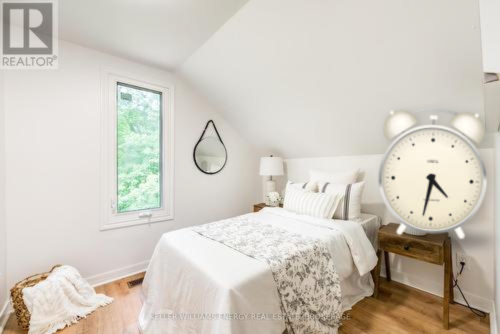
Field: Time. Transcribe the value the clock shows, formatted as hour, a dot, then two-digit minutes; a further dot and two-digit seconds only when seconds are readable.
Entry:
4.32
